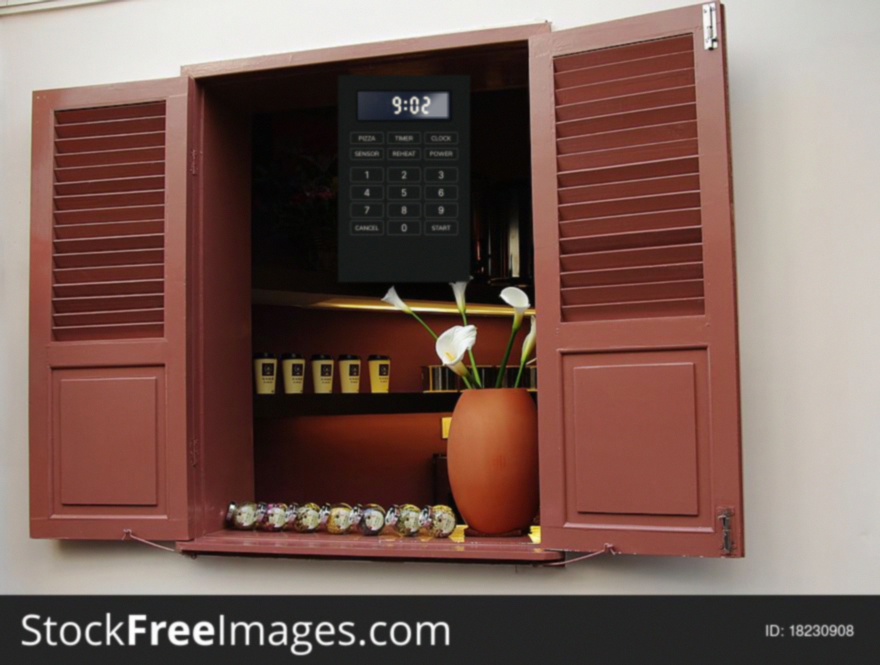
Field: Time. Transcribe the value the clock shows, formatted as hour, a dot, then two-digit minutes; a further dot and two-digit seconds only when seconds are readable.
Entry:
9.02
